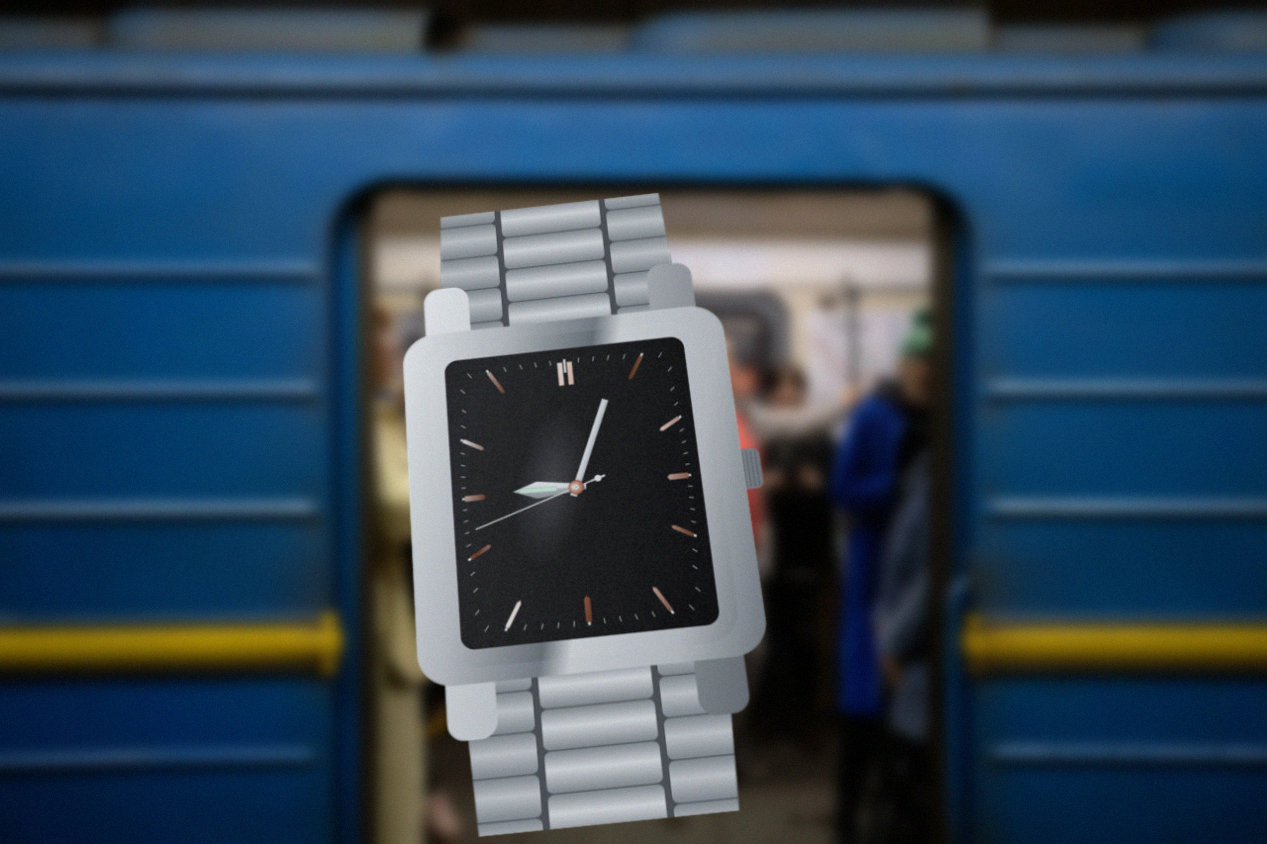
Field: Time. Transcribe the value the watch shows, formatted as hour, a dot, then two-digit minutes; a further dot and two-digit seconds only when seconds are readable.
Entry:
9.03.42
